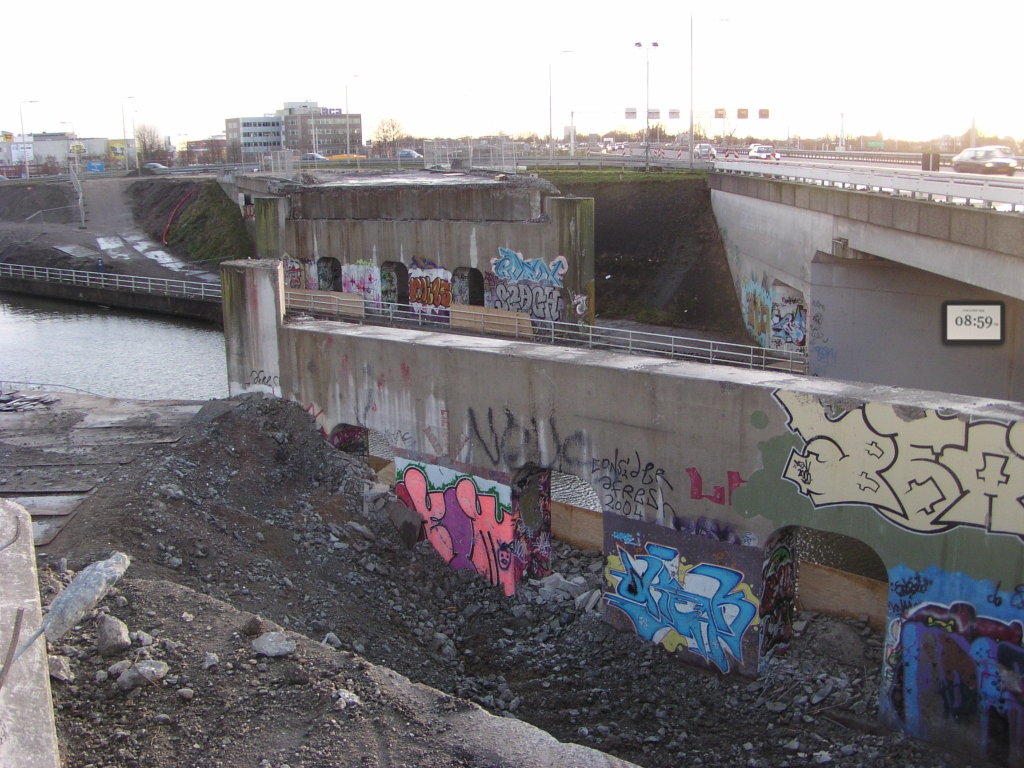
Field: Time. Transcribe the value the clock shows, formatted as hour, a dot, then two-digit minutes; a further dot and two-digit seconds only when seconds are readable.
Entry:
8.59
